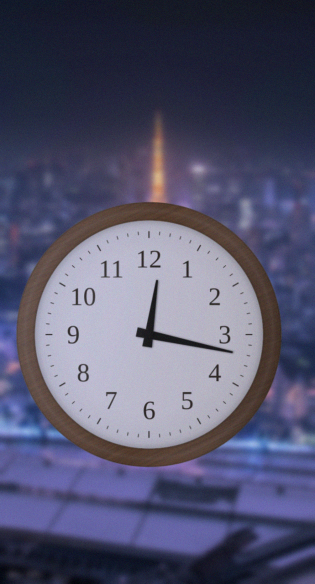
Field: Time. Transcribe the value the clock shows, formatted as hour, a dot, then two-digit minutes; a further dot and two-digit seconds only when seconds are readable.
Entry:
12.17
